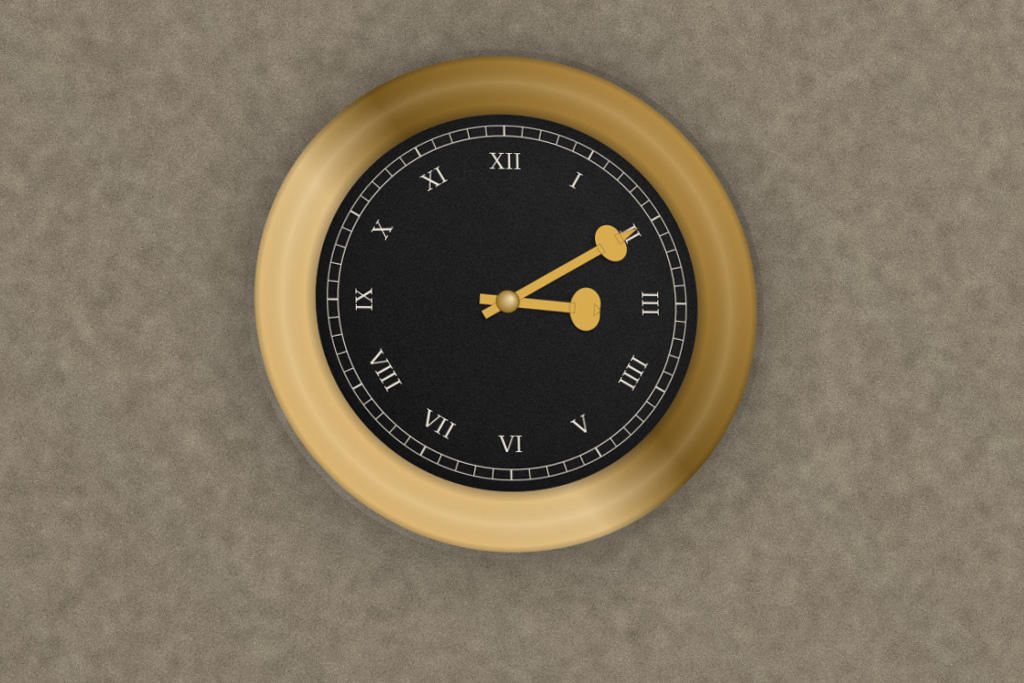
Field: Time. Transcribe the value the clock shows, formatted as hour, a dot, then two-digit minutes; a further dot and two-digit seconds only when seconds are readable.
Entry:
3.10
